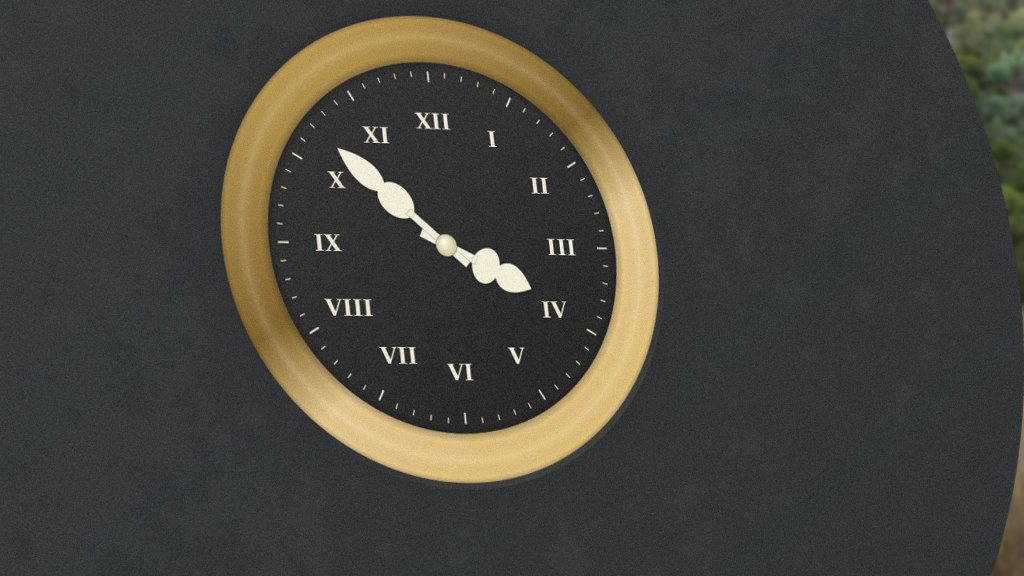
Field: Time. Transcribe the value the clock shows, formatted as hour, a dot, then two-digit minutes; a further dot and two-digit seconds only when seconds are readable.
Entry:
3.52
